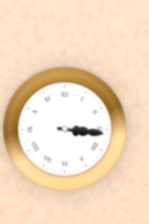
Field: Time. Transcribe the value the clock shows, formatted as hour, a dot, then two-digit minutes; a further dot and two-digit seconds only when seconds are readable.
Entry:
3.16
